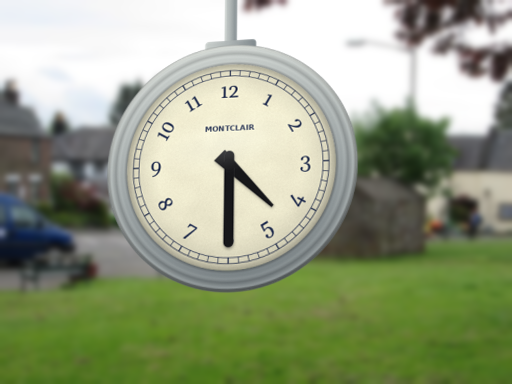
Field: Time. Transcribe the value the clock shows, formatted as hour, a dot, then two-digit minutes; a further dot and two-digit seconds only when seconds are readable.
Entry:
4.30
